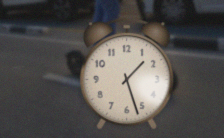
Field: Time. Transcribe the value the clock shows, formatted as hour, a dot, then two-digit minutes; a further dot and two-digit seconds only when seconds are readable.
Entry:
1.27
